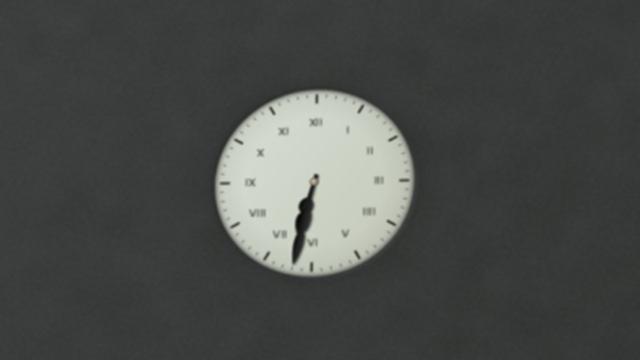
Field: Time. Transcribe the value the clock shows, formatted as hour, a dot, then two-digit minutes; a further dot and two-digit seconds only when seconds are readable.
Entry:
6.32
